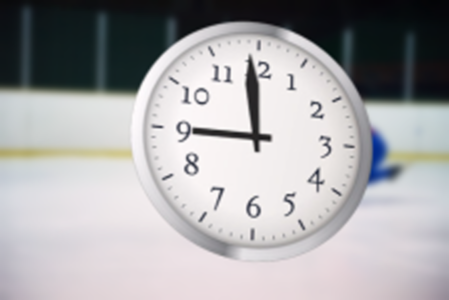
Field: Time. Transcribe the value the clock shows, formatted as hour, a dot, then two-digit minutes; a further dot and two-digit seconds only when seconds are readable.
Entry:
8.59
